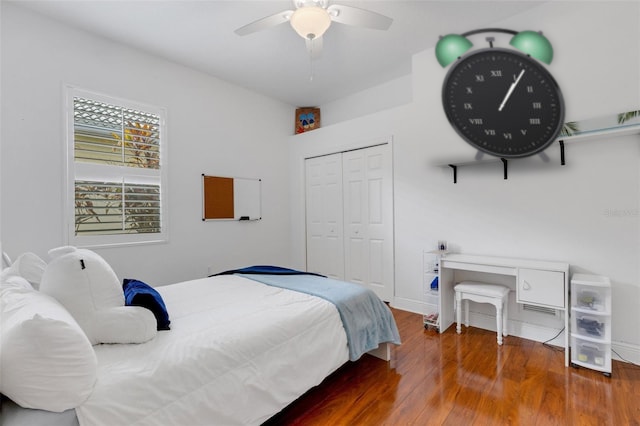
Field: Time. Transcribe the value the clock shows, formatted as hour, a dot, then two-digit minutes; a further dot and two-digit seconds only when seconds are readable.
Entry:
1.06
